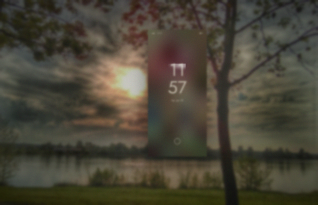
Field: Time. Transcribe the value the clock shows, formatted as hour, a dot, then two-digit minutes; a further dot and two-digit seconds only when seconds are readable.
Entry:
11.57
